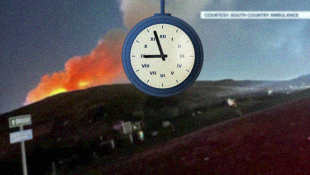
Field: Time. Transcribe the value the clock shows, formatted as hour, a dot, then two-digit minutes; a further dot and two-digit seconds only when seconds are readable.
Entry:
8.57
